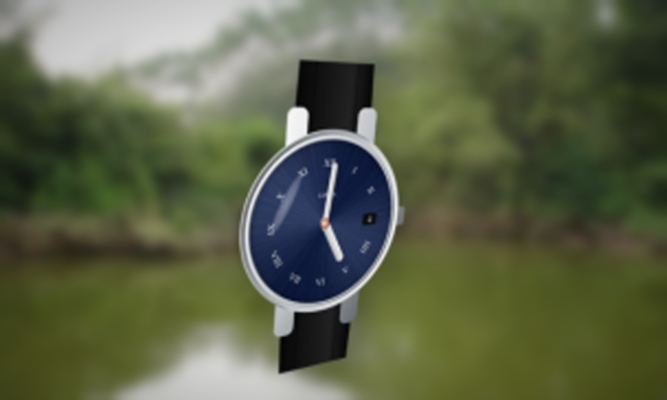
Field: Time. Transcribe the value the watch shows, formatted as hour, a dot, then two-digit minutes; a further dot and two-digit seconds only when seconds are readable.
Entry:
5.01
